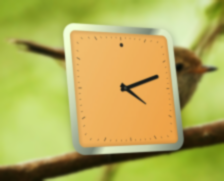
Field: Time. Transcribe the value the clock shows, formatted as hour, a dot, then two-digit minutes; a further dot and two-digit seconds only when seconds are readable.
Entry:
4.12
